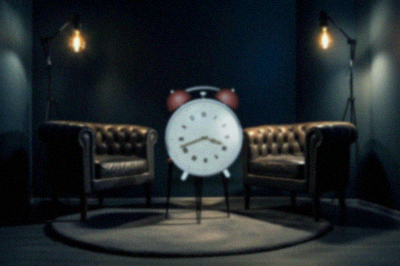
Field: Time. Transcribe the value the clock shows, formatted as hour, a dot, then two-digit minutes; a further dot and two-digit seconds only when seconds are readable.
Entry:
3.42
